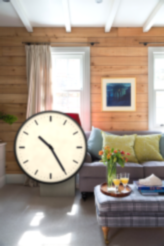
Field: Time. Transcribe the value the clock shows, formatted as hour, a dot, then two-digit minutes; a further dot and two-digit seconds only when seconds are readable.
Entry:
10.25
